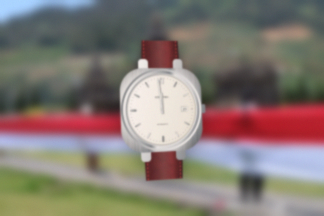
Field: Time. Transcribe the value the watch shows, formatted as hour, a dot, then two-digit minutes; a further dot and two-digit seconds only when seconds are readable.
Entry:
11.59
